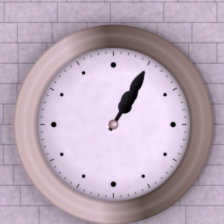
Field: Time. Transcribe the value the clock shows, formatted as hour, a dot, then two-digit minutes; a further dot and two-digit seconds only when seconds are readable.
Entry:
1.05
